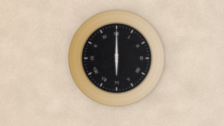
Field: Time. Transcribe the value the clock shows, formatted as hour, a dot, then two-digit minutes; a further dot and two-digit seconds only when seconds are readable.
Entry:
6.00
